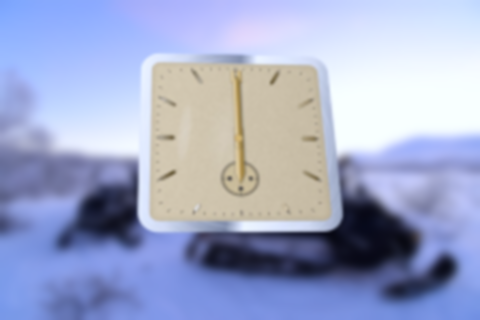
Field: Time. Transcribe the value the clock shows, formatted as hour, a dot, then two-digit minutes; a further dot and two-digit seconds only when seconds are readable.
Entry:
6.00
